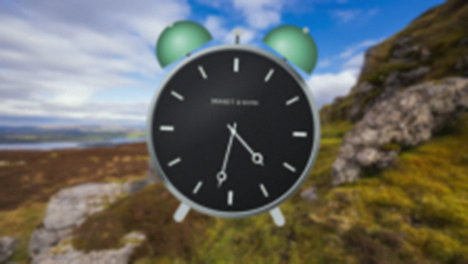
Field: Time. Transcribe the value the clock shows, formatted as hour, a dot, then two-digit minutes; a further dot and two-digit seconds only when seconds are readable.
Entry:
4.32
